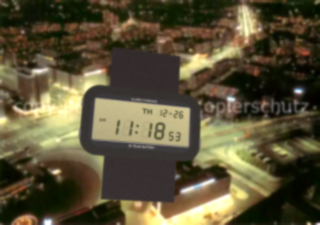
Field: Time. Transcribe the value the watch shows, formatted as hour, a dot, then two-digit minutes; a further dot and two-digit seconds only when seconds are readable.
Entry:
11.18
